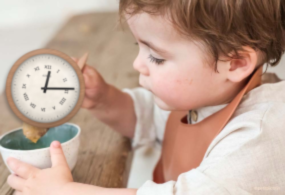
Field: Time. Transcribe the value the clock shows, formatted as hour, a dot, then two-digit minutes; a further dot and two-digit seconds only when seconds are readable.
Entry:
12.14
